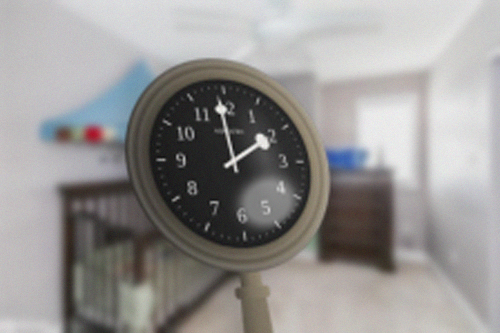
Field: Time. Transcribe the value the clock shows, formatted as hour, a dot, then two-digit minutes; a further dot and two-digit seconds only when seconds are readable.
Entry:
1.59
